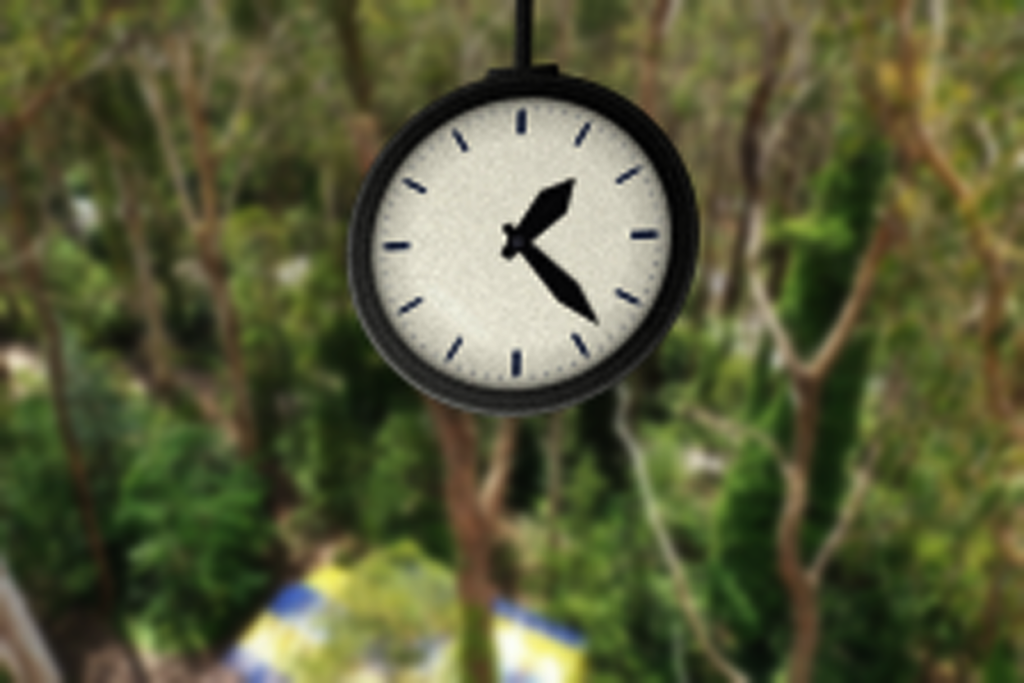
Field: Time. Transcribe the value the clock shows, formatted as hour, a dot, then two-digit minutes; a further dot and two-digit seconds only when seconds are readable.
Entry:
1.23
